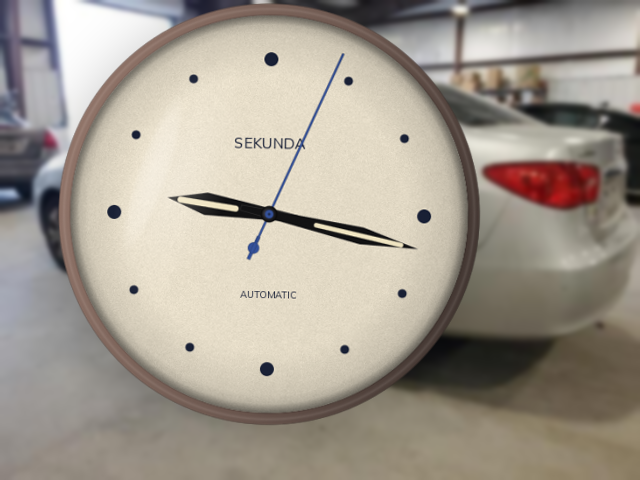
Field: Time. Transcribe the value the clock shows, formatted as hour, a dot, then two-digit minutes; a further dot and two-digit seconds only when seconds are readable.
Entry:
9.17.04
